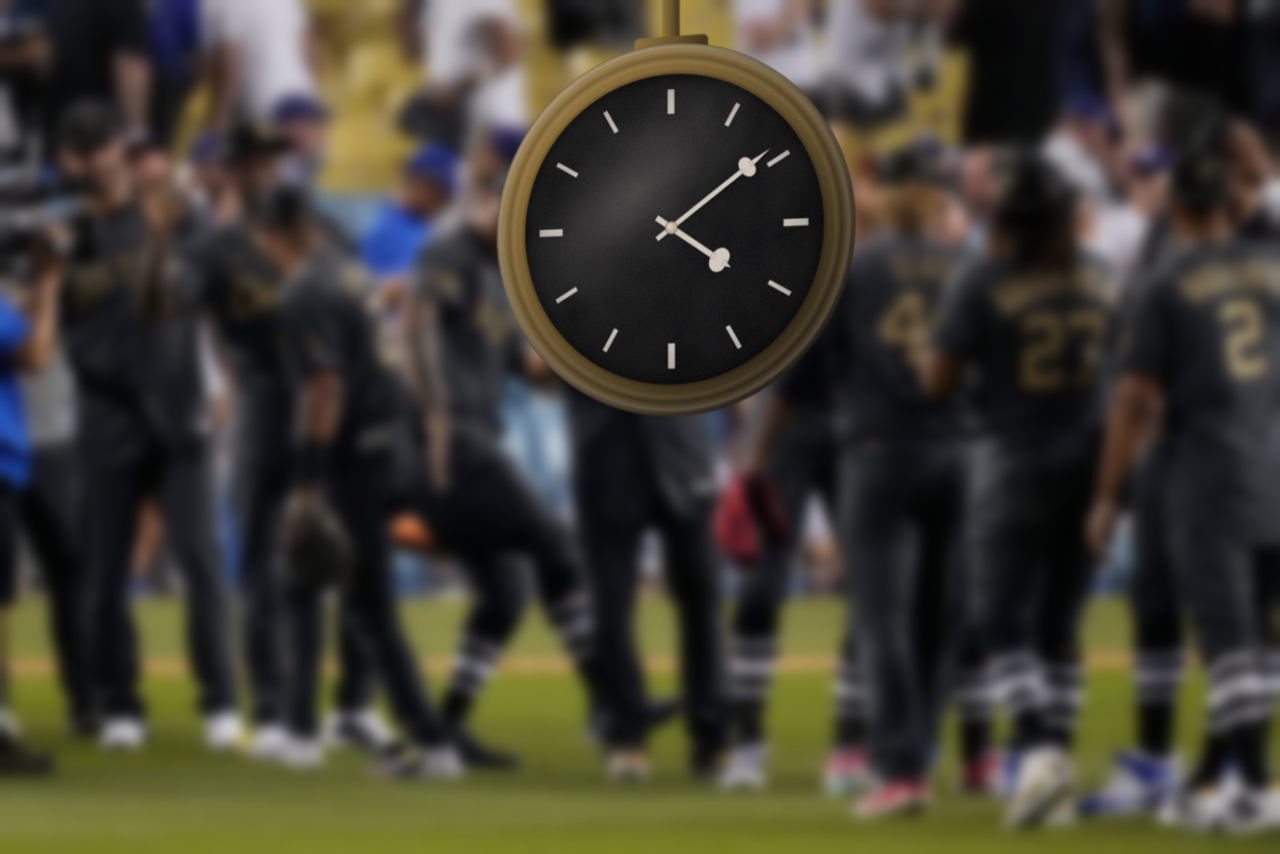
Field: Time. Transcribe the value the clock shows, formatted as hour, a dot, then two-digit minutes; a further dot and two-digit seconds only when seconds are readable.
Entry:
4.09
